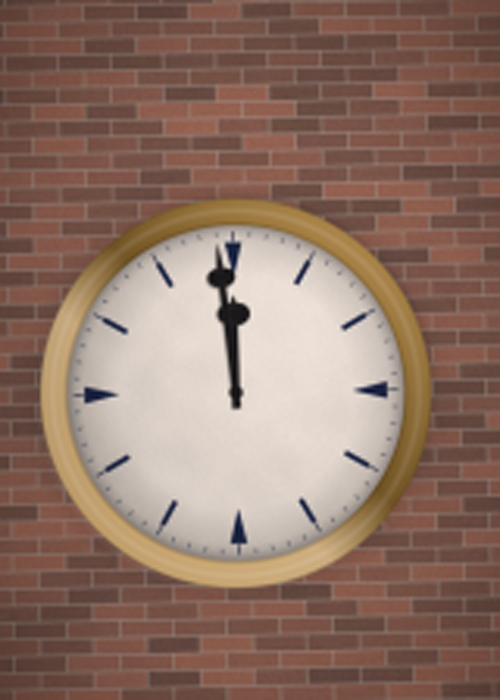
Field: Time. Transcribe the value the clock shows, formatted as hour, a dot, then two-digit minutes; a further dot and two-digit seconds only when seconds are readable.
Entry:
11.59
